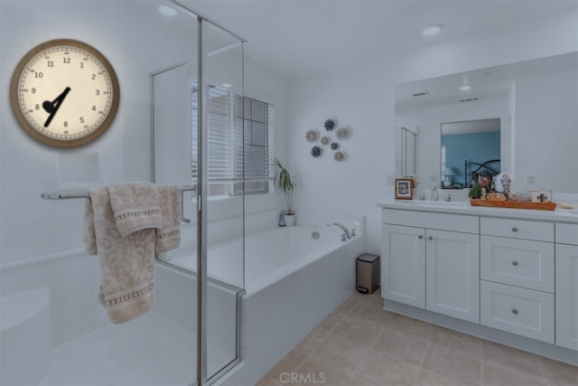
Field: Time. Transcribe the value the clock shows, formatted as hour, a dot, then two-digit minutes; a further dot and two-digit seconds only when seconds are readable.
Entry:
7.35
